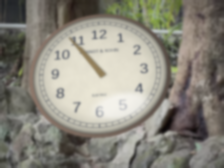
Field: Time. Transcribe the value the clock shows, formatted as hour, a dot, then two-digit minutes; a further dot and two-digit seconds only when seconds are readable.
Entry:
10.54
